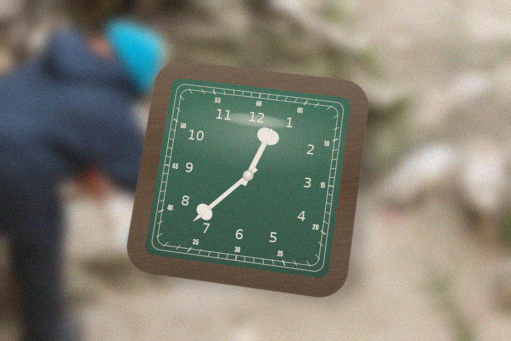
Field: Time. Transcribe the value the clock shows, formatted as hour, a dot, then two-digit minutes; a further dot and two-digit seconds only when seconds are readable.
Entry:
12.37
